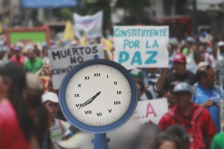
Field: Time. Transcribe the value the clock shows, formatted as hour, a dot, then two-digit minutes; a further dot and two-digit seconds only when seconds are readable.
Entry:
7.39
